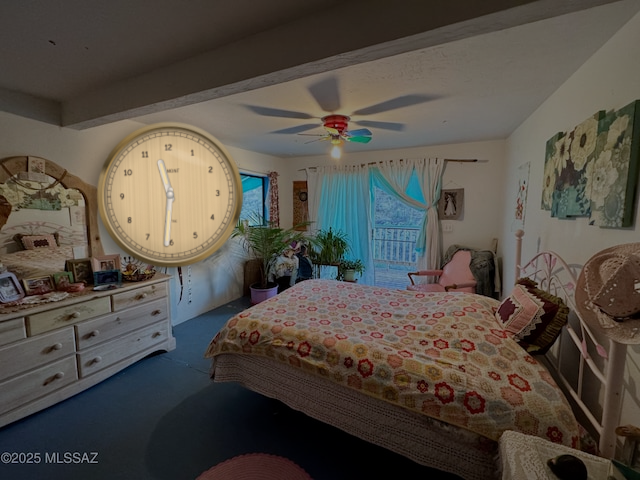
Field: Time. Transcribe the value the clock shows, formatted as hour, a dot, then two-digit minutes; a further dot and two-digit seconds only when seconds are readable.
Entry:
11.31
